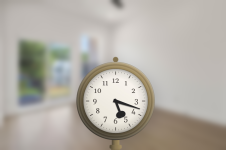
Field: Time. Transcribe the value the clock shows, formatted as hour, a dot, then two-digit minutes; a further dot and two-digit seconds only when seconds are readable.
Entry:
5.18
